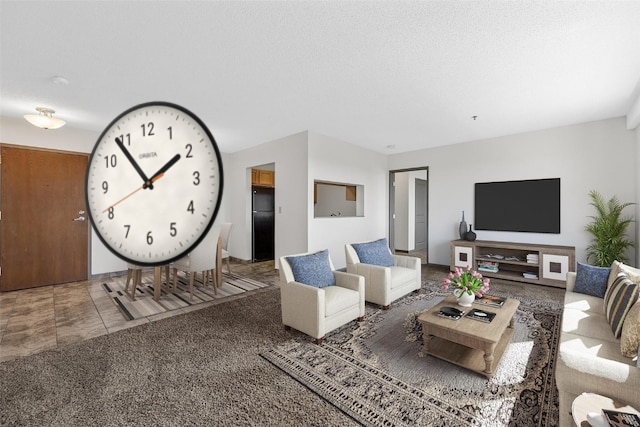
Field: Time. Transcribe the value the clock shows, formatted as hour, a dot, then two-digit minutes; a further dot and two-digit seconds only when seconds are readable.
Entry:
1.53.41
